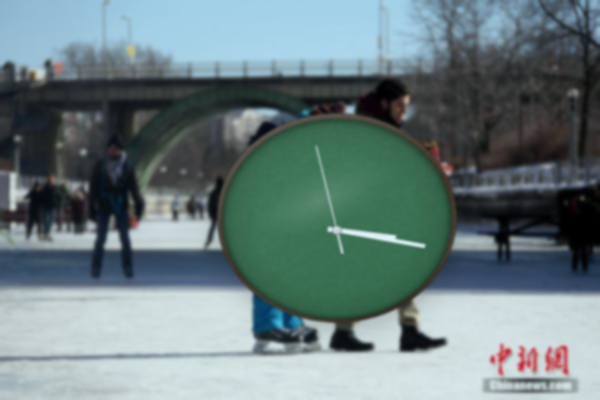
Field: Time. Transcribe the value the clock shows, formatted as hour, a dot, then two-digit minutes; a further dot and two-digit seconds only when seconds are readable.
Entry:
3.16.58
